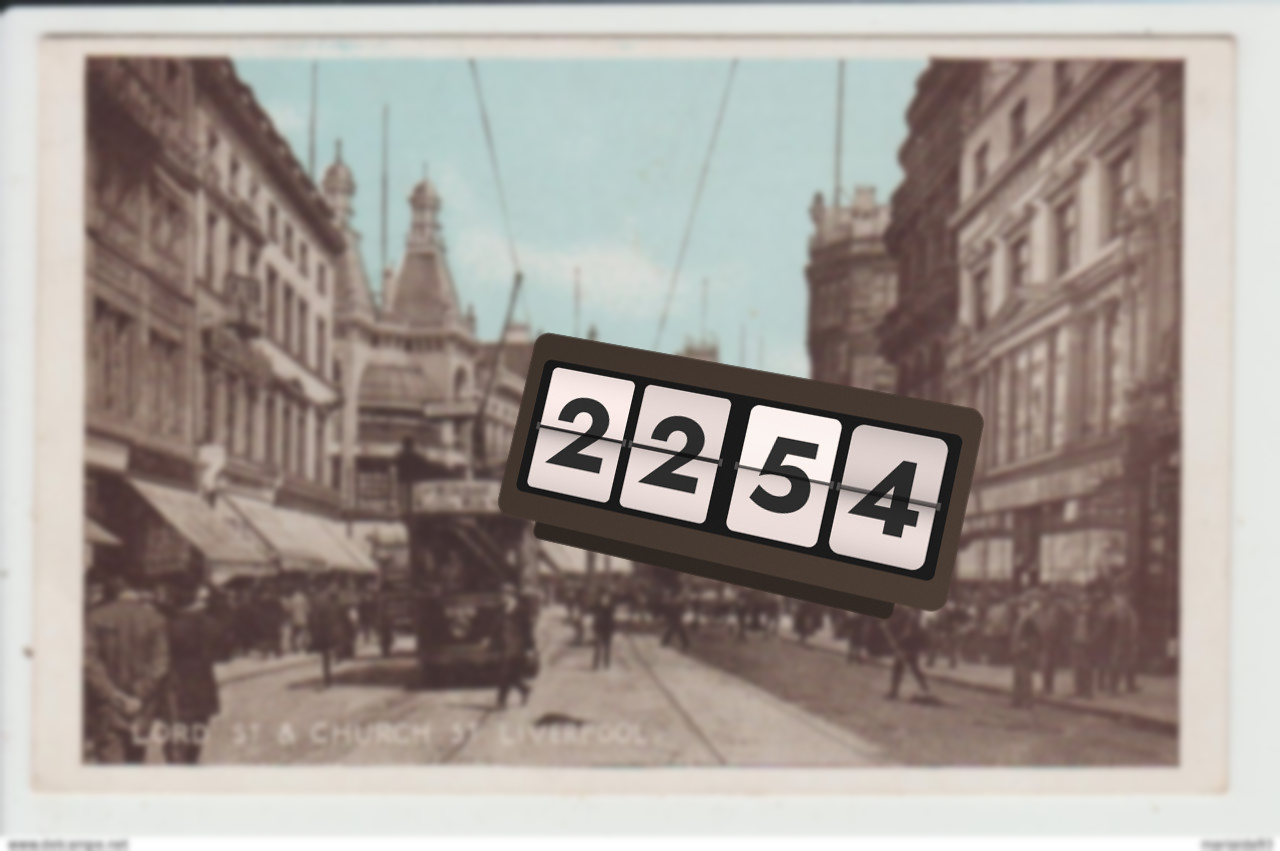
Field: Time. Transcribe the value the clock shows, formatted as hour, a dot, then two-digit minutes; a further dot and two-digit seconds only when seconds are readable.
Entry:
22.54
